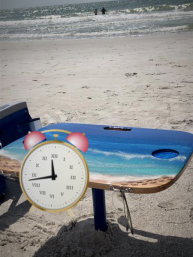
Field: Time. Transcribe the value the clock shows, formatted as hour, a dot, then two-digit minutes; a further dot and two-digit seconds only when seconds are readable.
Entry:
11.43
